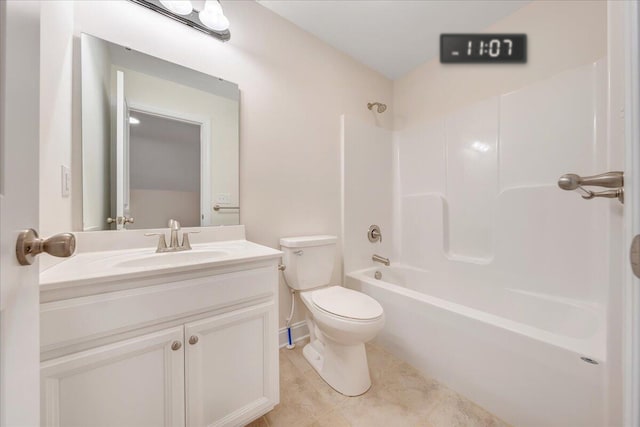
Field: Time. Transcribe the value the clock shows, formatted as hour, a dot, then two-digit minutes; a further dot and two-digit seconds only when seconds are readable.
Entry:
11.07
